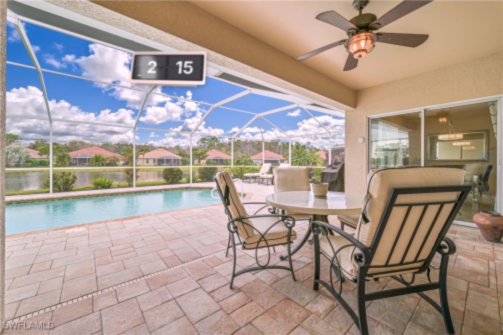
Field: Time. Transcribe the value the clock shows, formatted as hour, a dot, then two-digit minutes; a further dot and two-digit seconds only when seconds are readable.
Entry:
2.15
